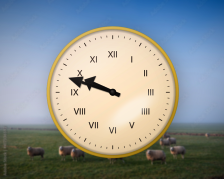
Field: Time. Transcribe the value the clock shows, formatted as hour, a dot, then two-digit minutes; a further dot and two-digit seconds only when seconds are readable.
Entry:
9.48
